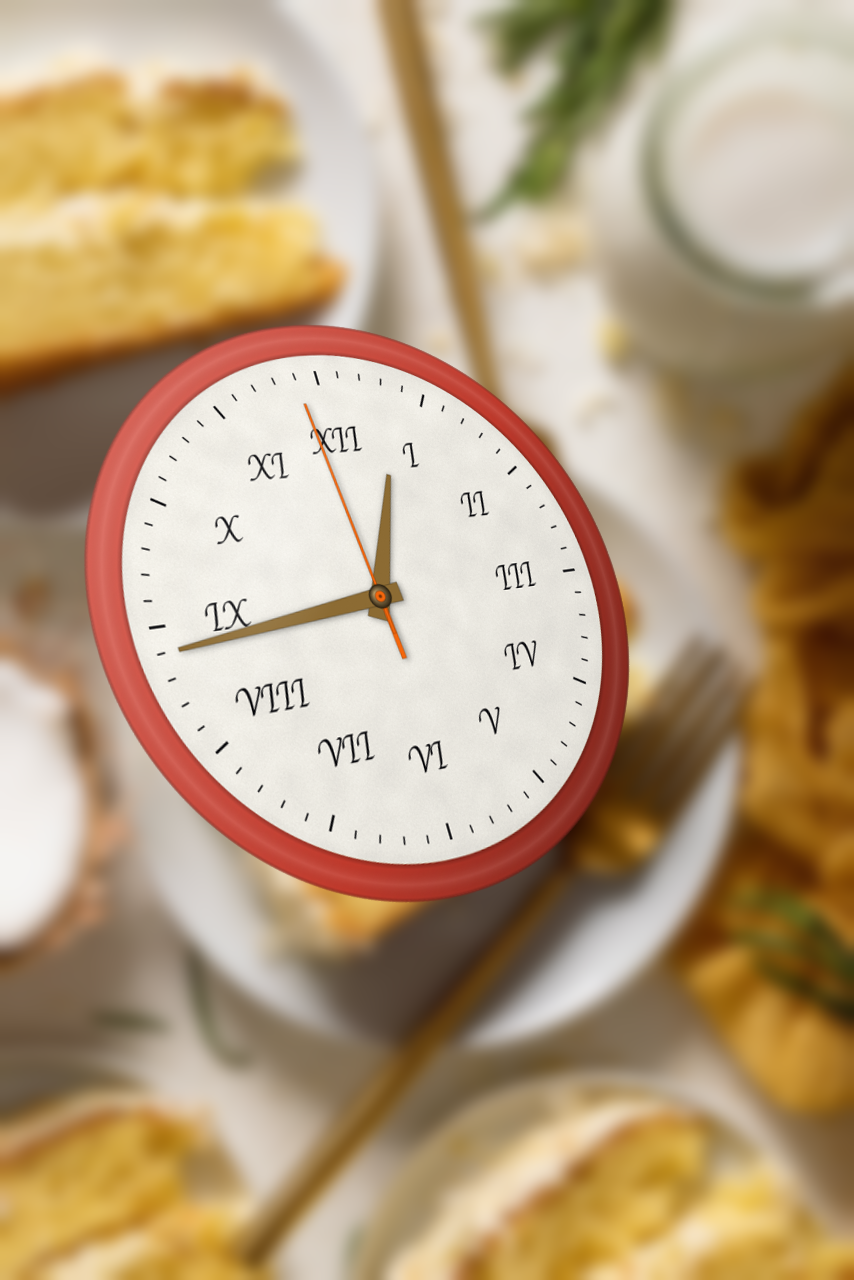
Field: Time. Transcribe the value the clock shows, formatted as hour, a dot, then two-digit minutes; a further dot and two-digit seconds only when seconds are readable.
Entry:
12.43.59
